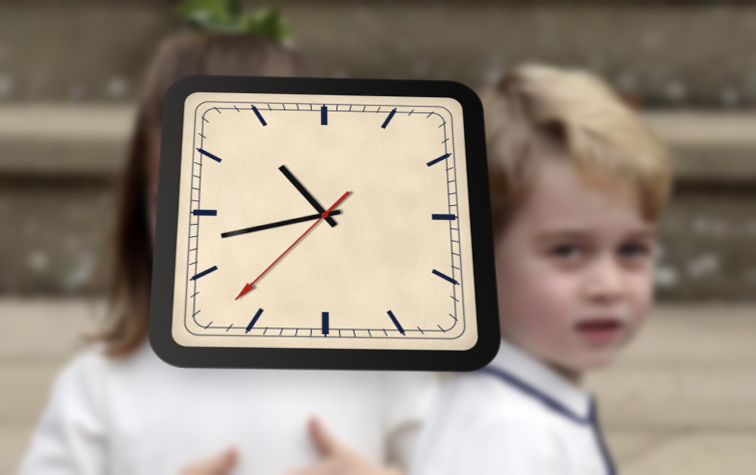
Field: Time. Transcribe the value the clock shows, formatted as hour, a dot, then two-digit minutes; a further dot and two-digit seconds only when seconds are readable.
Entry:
10.42.37
